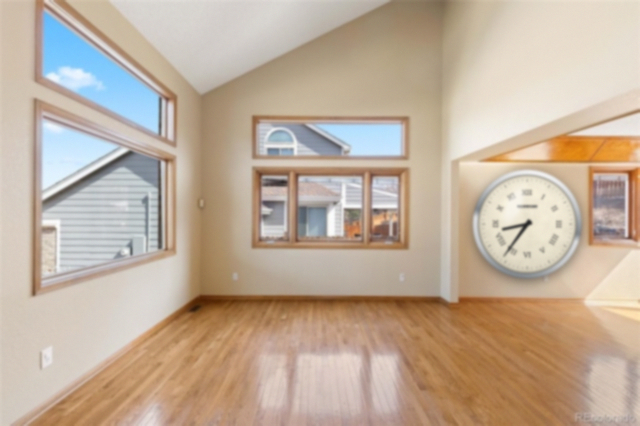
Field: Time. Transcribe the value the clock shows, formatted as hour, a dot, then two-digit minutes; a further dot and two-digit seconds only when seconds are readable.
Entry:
8.36
